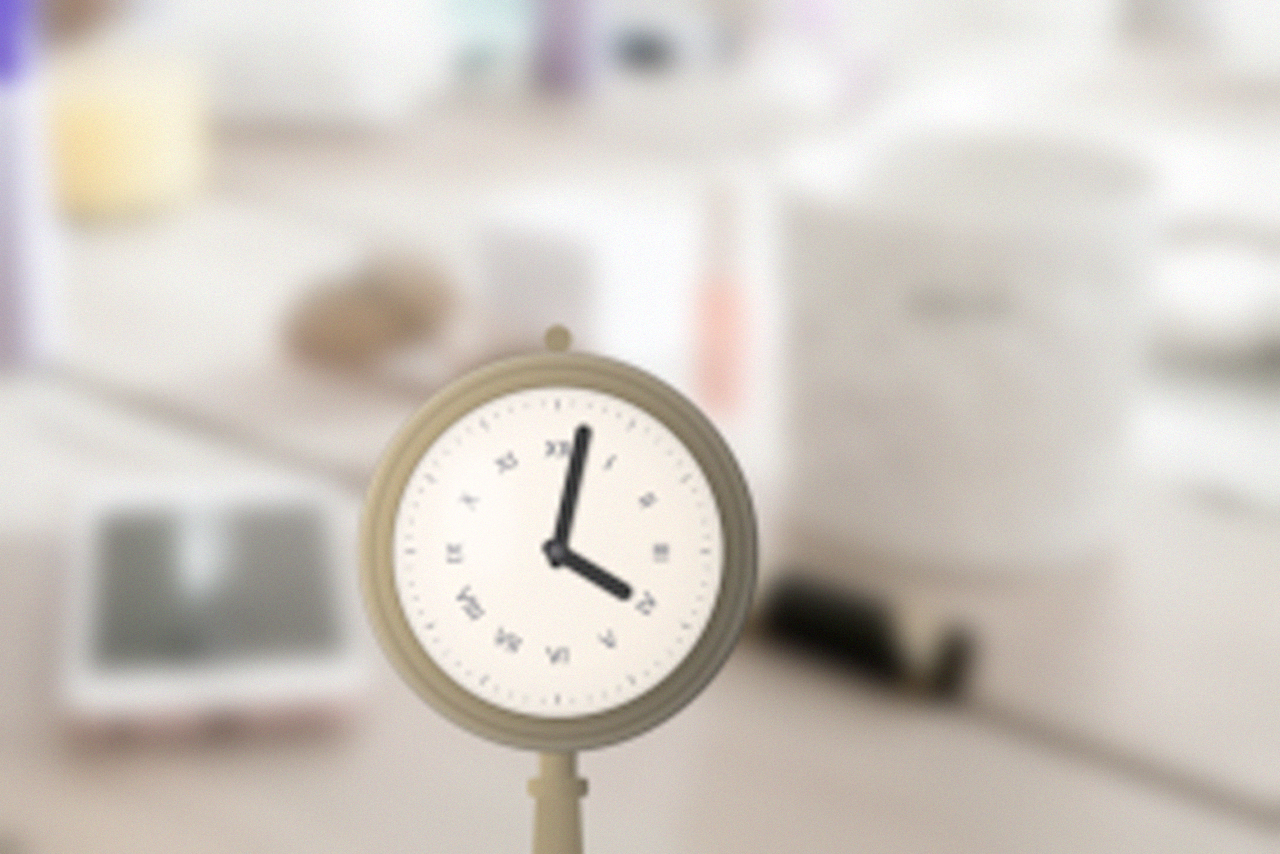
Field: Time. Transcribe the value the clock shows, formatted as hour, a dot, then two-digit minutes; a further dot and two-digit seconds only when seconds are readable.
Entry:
4.02
